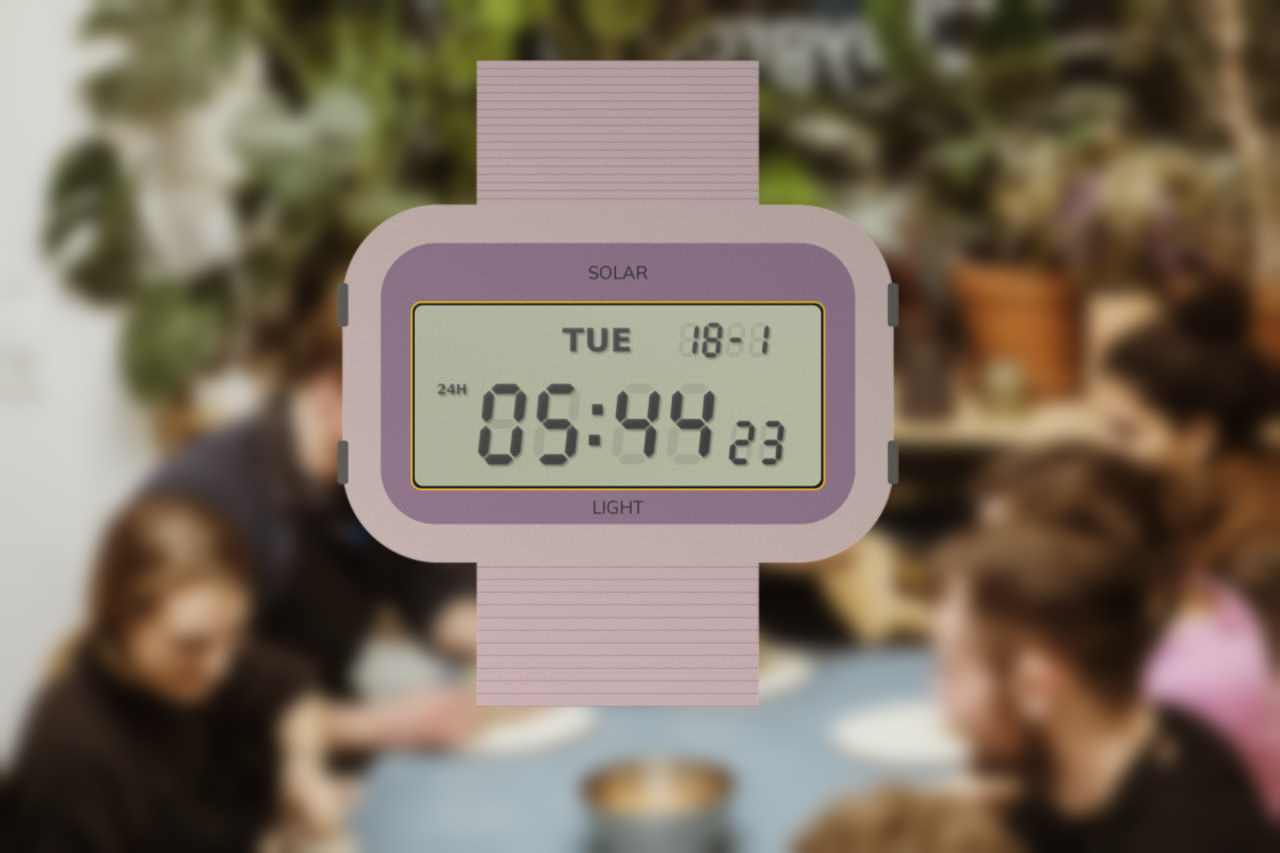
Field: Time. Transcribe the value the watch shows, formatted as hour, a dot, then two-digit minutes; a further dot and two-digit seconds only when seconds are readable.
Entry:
5.44.23
